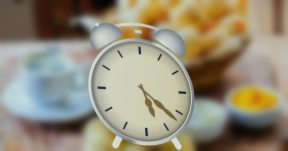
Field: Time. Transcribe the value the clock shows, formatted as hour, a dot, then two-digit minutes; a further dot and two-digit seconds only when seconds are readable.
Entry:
5.22
